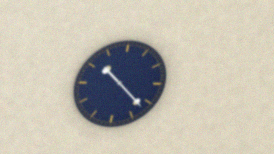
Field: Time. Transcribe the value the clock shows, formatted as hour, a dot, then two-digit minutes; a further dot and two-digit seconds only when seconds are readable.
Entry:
10.22
